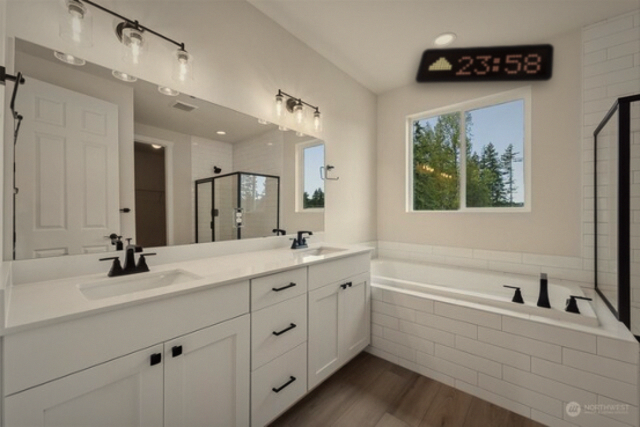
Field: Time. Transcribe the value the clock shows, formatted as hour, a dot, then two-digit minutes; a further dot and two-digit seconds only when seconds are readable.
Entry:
23.58
